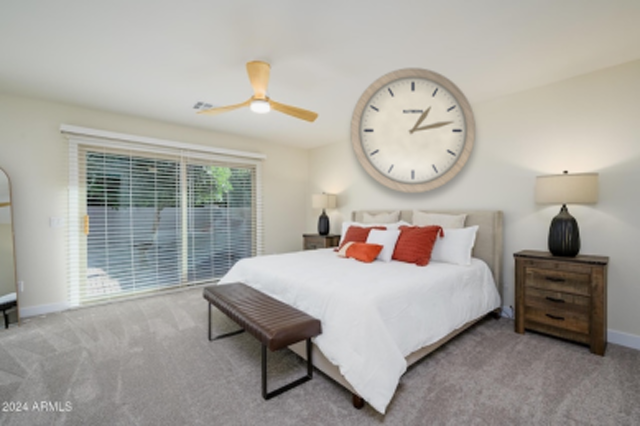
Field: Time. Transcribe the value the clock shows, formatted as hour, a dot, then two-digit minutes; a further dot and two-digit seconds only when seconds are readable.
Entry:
1.13
